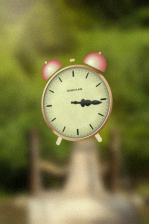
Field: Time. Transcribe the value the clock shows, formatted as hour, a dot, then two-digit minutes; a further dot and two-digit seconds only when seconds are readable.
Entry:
3.16
